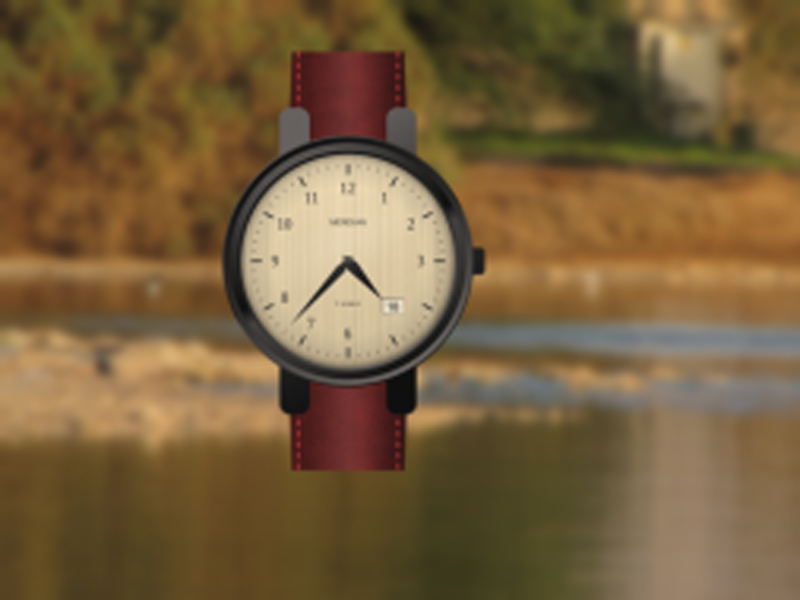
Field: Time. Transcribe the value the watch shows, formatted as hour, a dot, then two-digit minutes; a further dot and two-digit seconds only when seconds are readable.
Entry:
4.37
